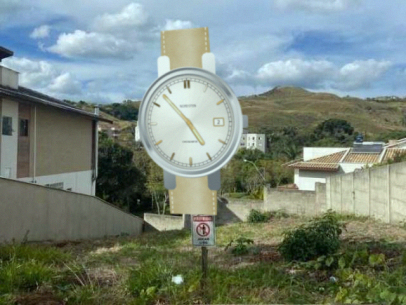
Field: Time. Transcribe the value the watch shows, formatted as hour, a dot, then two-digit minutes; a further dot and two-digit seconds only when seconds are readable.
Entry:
4.53
